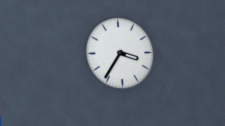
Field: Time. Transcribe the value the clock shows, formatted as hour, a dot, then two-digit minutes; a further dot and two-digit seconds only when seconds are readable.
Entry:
3.36
